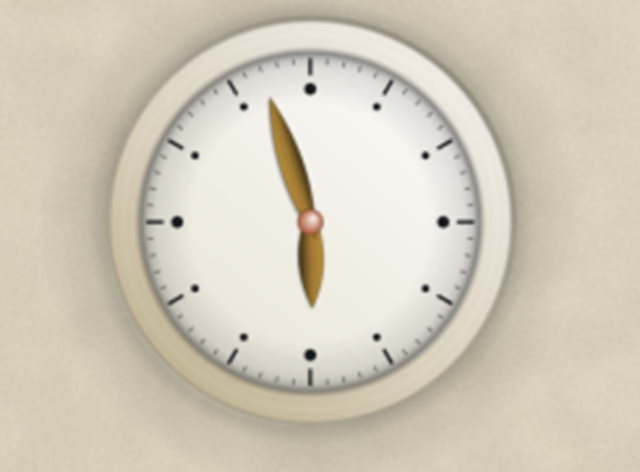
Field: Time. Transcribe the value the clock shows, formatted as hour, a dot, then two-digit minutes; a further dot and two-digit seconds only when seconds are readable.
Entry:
5.57
